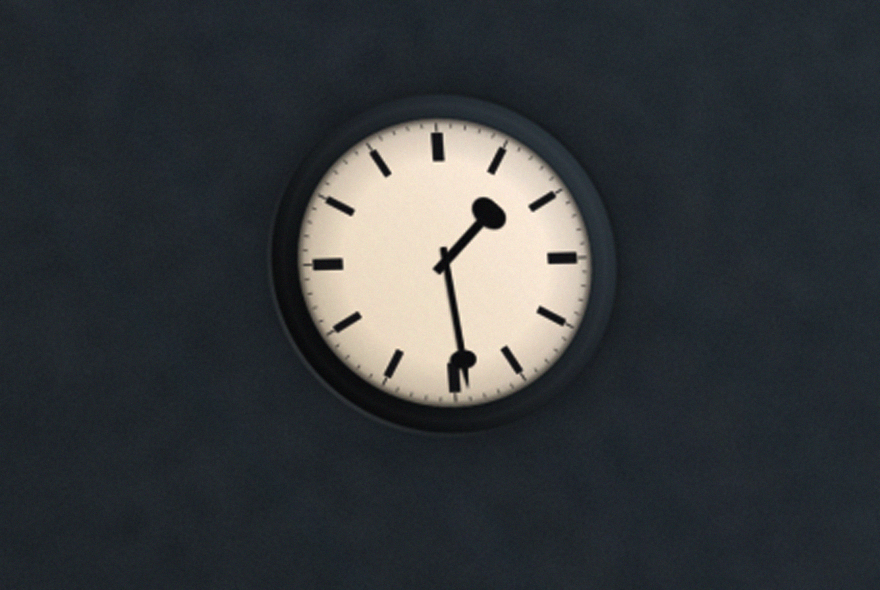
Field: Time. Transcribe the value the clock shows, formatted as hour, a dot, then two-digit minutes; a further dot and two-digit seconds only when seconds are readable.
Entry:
1.29
